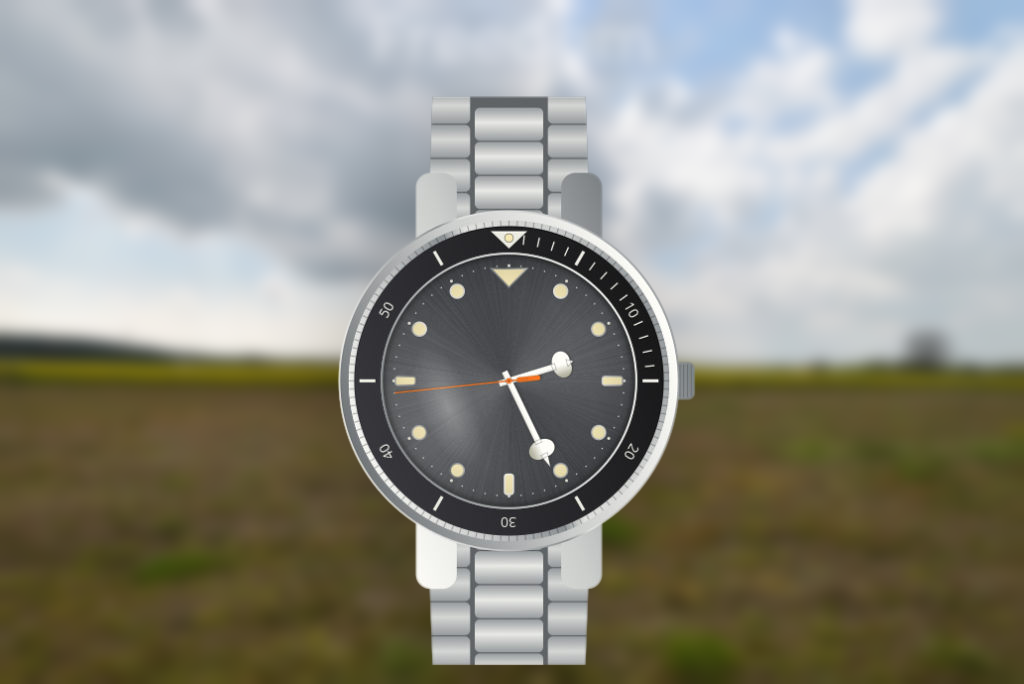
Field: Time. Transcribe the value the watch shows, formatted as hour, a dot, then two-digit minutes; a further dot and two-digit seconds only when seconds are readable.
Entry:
2.25.44
